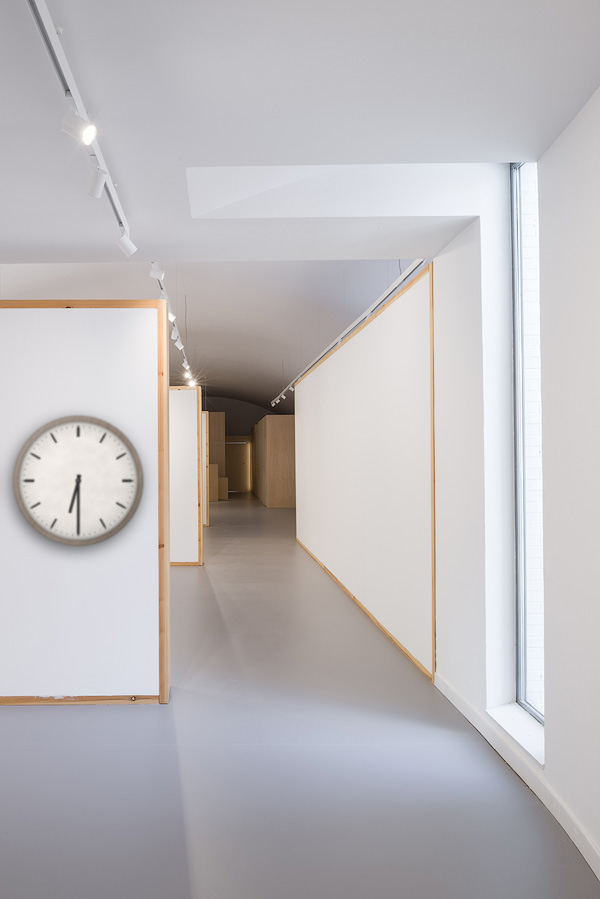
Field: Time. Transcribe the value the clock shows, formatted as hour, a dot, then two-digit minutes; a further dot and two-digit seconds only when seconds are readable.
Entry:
6.30
